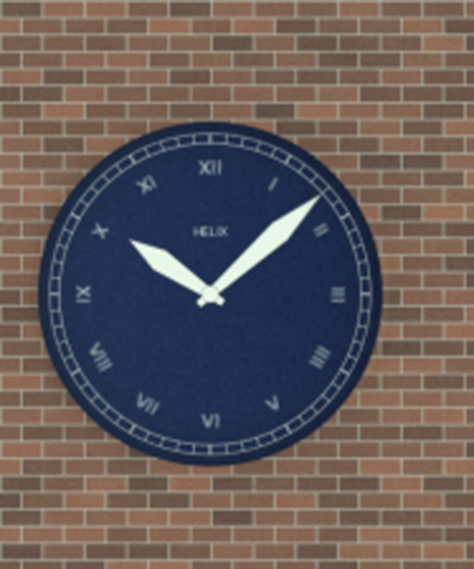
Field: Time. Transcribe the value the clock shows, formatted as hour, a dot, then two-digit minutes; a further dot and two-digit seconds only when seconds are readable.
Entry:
10.08
